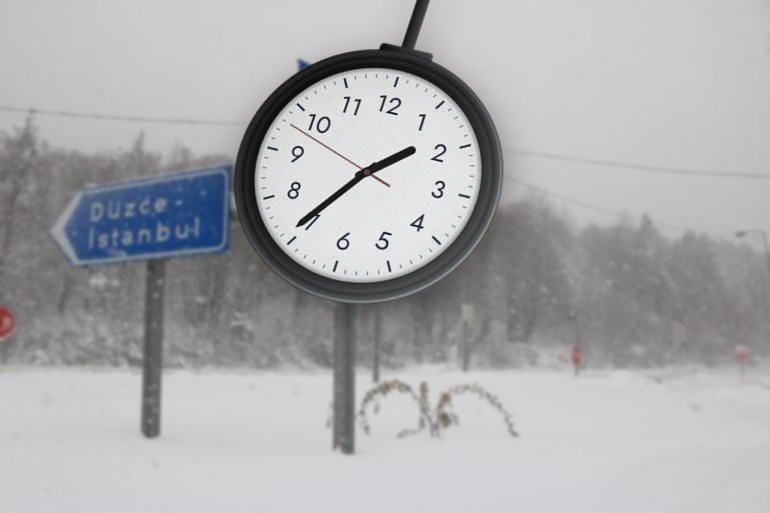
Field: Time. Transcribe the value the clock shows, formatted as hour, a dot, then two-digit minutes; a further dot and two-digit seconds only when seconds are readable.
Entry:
1.35.48
